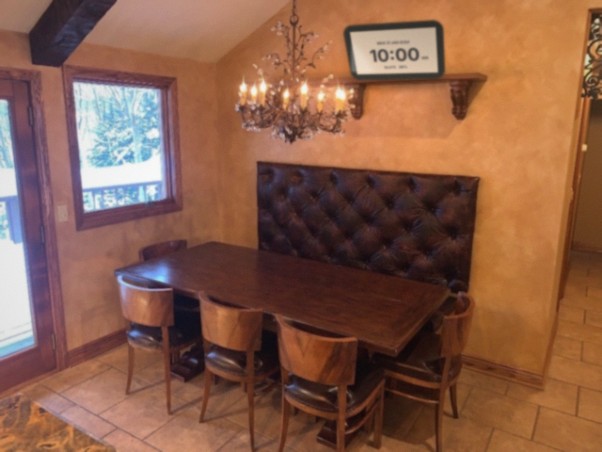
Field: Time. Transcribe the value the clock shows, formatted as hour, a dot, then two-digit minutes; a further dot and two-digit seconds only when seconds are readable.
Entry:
10.00
